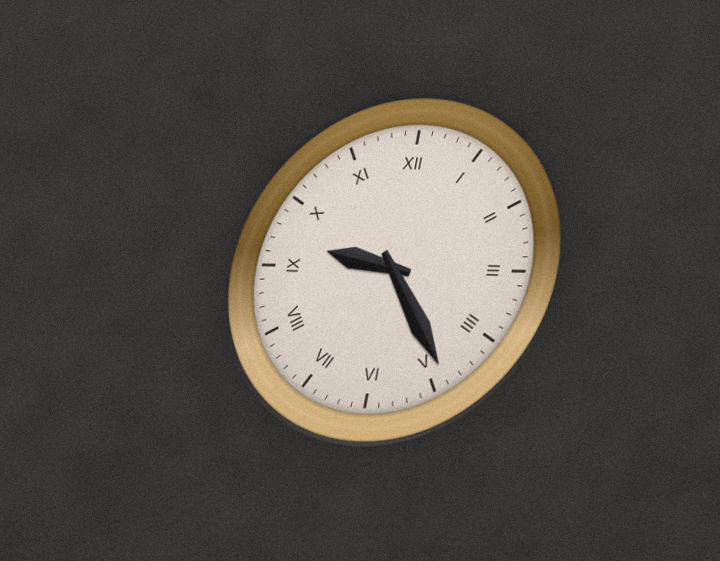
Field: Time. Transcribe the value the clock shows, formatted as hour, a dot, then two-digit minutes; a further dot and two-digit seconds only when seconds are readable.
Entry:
9.24
